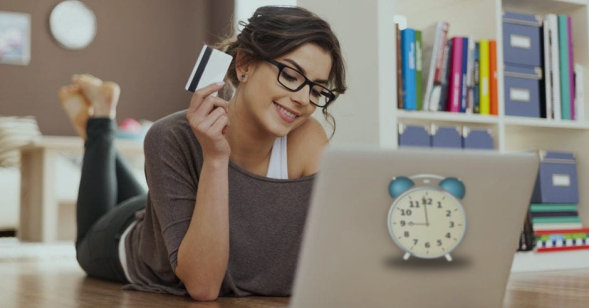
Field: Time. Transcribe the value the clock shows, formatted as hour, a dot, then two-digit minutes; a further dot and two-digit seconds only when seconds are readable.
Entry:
8.59
